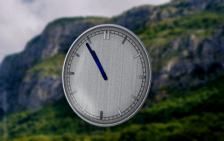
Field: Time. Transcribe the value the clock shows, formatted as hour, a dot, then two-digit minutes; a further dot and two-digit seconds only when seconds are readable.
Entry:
10.54
